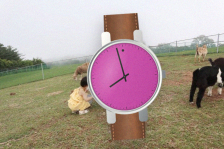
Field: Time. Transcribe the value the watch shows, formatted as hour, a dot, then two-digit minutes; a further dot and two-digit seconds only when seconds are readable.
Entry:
7.58
